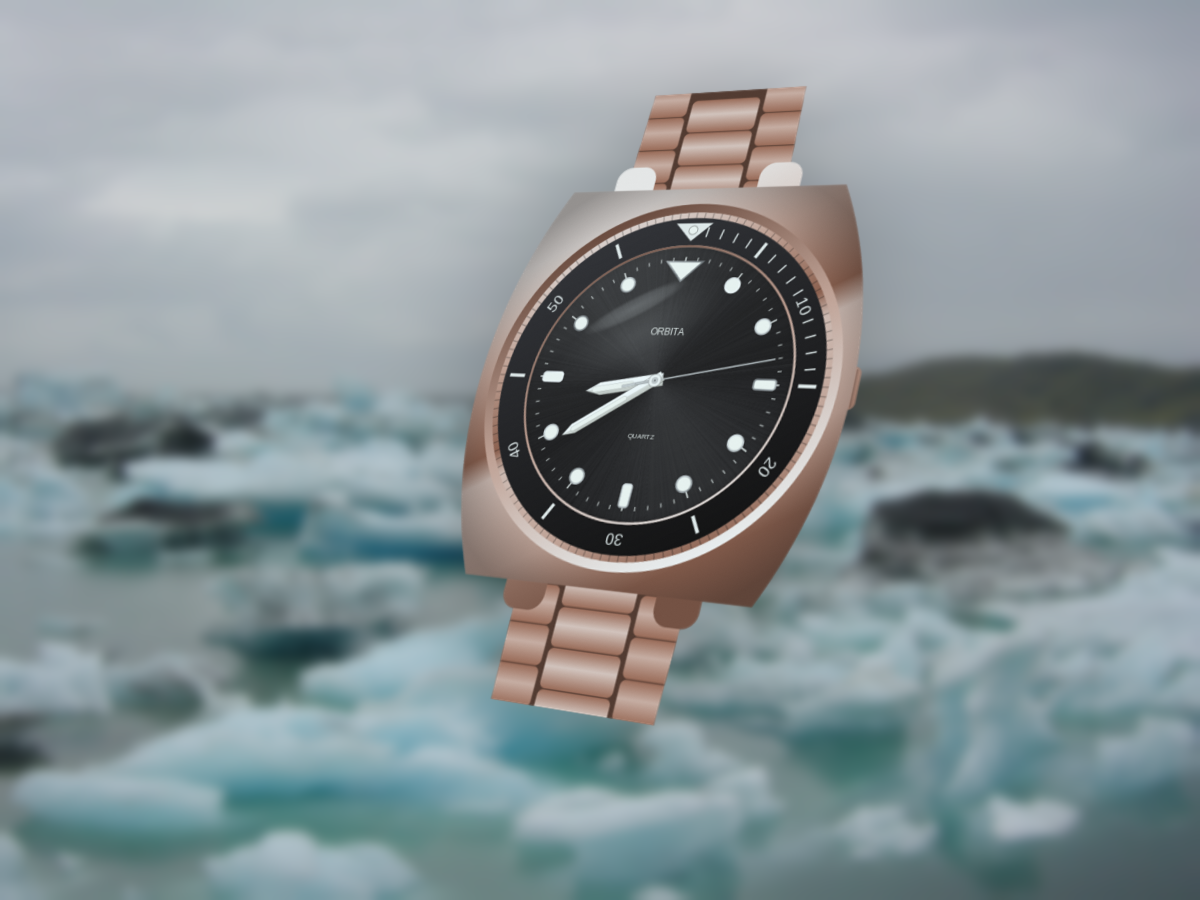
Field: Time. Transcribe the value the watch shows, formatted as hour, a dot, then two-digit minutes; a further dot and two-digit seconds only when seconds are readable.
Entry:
8.39.13
